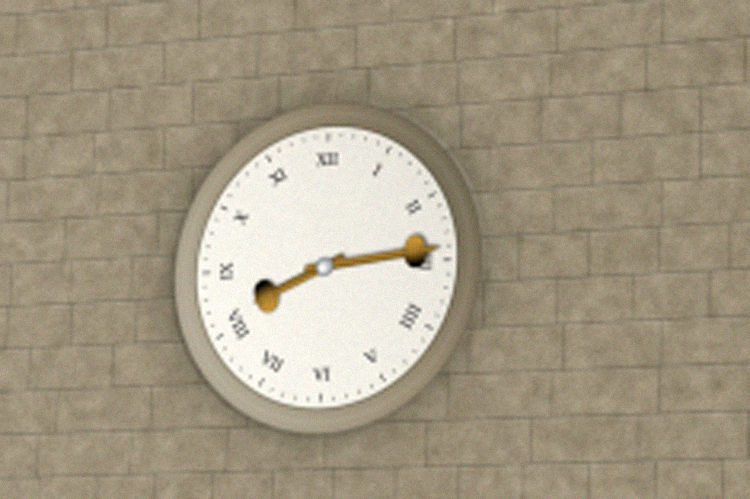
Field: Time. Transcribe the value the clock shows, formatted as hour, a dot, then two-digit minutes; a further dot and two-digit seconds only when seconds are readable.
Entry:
8.14
